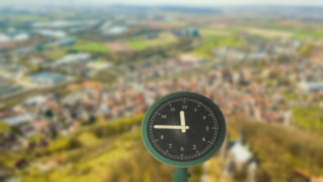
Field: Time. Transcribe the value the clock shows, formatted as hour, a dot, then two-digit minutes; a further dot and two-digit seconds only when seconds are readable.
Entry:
11.45
